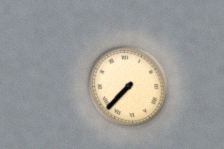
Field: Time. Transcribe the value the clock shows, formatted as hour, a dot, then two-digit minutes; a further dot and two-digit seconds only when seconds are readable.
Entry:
7.38
